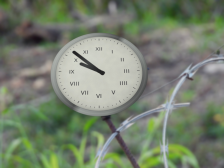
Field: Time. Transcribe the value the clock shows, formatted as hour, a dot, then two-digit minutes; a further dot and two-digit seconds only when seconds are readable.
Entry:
9.52
